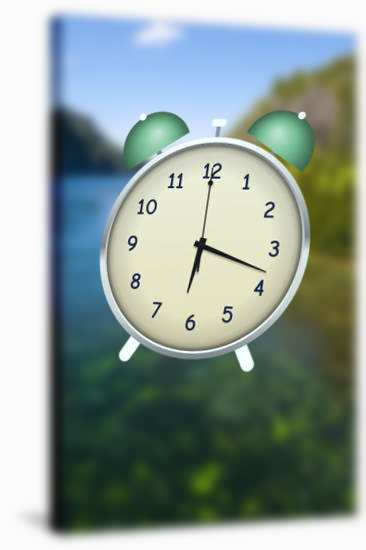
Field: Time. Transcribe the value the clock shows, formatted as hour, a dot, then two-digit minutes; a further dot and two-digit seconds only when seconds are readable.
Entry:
6.18.00
